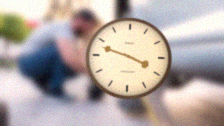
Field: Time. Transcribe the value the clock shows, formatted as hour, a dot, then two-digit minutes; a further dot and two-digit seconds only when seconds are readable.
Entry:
3.48
